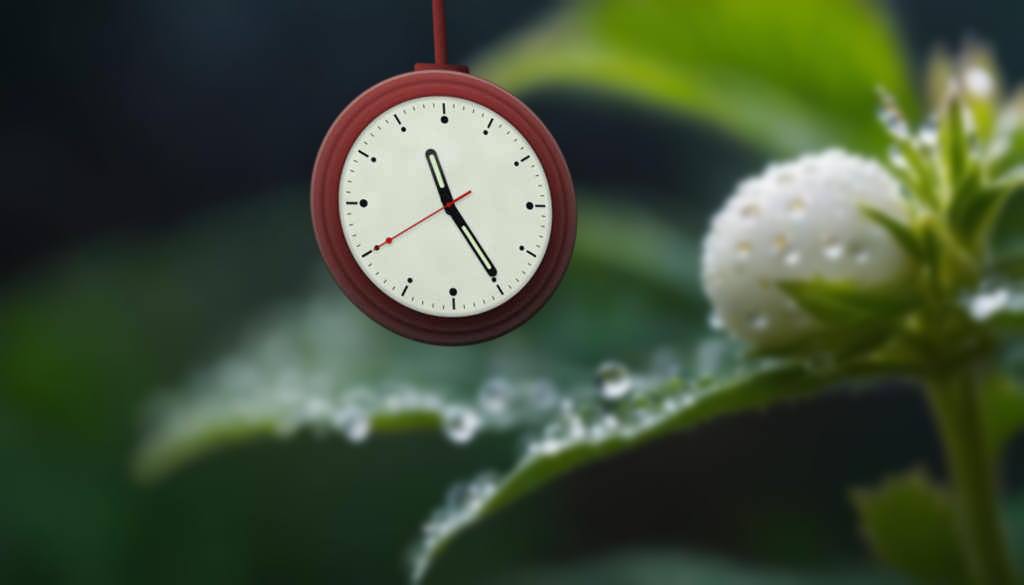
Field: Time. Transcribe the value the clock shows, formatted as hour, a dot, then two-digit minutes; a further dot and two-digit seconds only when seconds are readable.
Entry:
11.24.40
